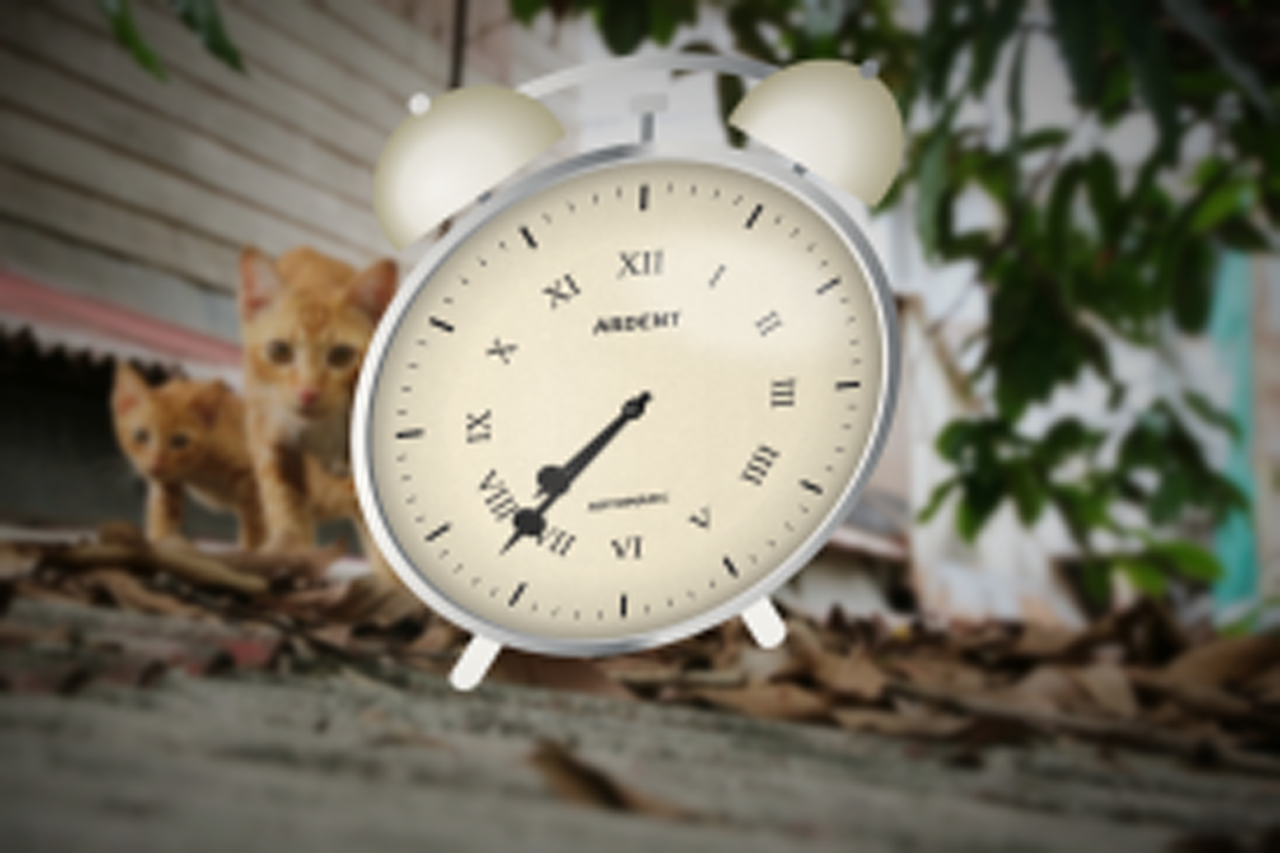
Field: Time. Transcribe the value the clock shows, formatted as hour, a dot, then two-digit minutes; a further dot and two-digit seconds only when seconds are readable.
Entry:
7.37
